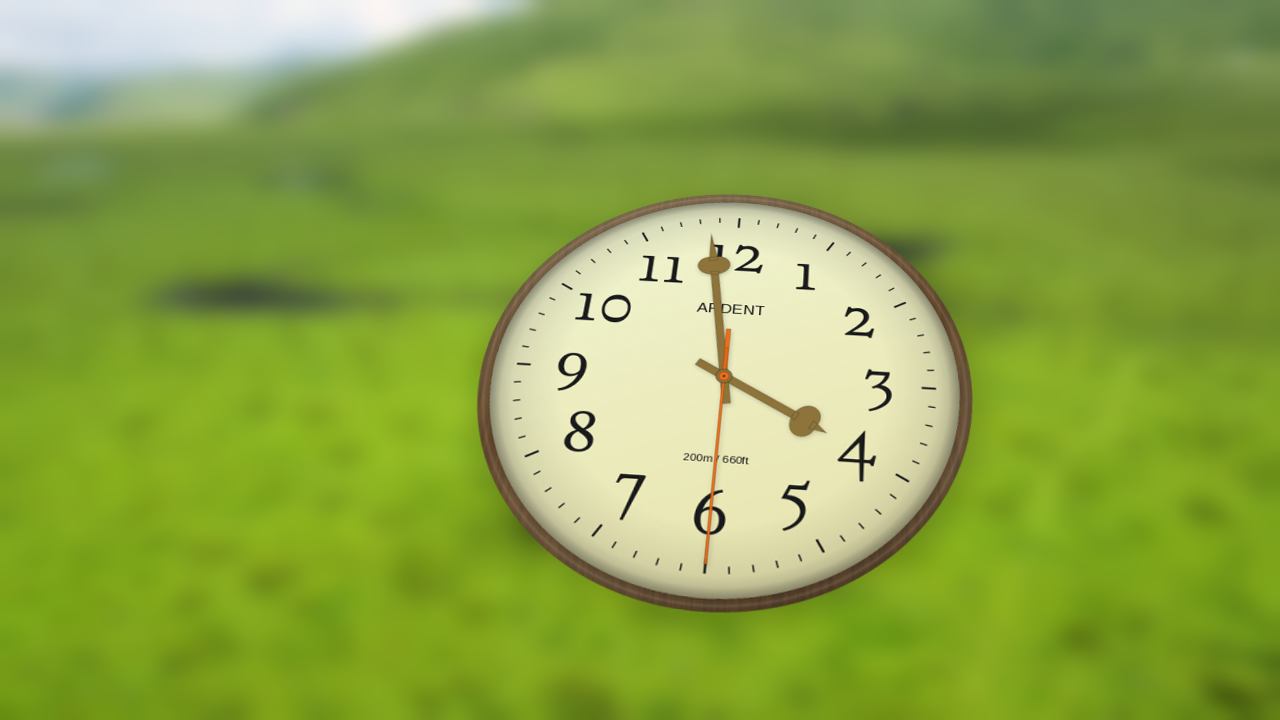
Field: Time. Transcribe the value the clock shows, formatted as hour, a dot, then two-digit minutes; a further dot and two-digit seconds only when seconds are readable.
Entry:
3.58.30
